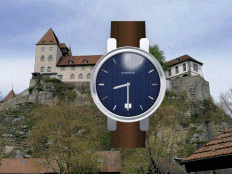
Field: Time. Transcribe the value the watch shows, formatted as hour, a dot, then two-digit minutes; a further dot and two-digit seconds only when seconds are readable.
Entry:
8.30
